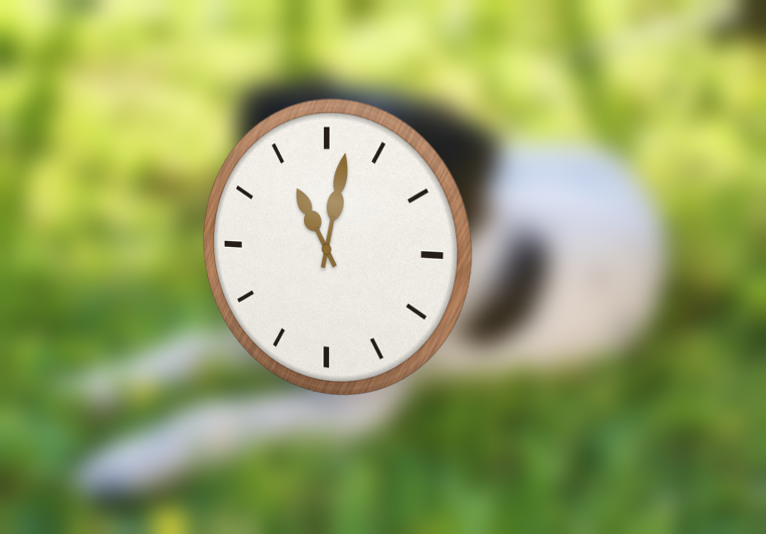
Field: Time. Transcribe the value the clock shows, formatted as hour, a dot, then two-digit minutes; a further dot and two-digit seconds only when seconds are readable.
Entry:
11.02
